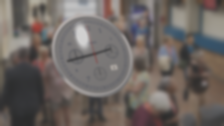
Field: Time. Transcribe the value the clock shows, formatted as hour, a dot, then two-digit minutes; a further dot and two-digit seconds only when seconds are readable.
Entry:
2.44
